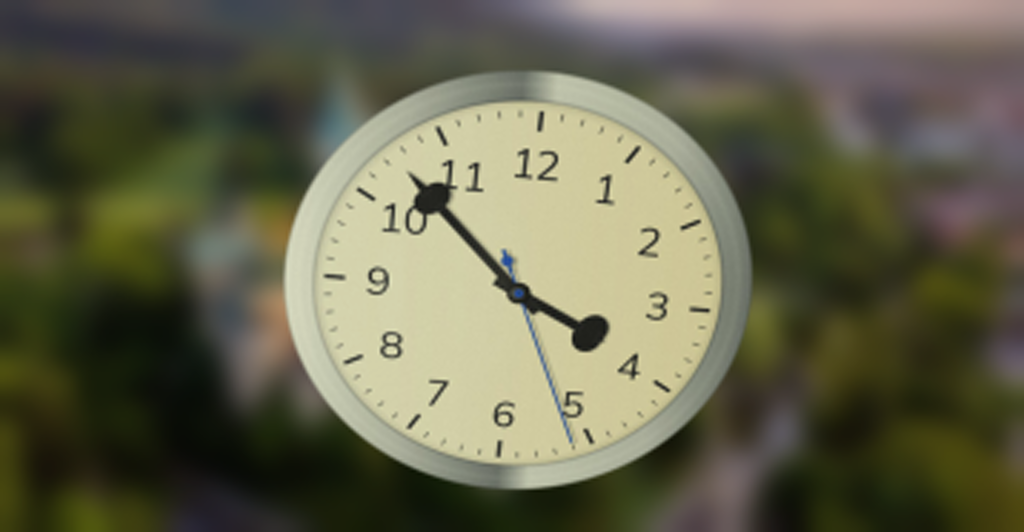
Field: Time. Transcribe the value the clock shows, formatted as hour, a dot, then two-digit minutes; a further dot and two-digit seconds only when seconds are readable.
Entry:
3.52.26
